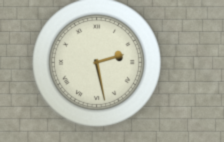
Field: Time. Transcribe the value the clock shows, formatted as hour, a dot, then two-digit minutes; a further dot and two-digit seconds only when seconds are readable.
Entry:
2.28
